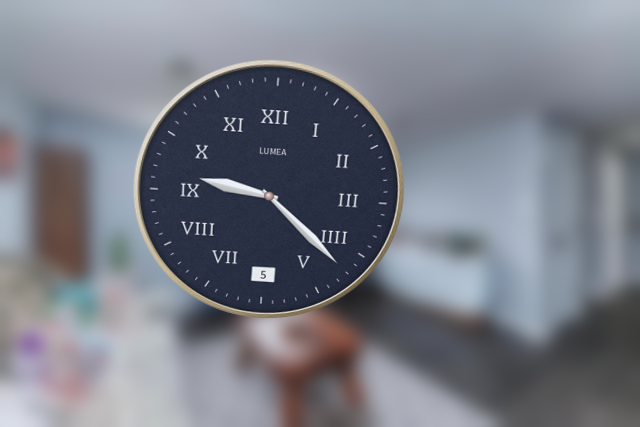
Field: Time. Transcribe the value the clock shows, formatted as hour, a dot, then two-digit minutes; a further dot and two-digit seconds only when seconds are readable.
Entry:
9.22
